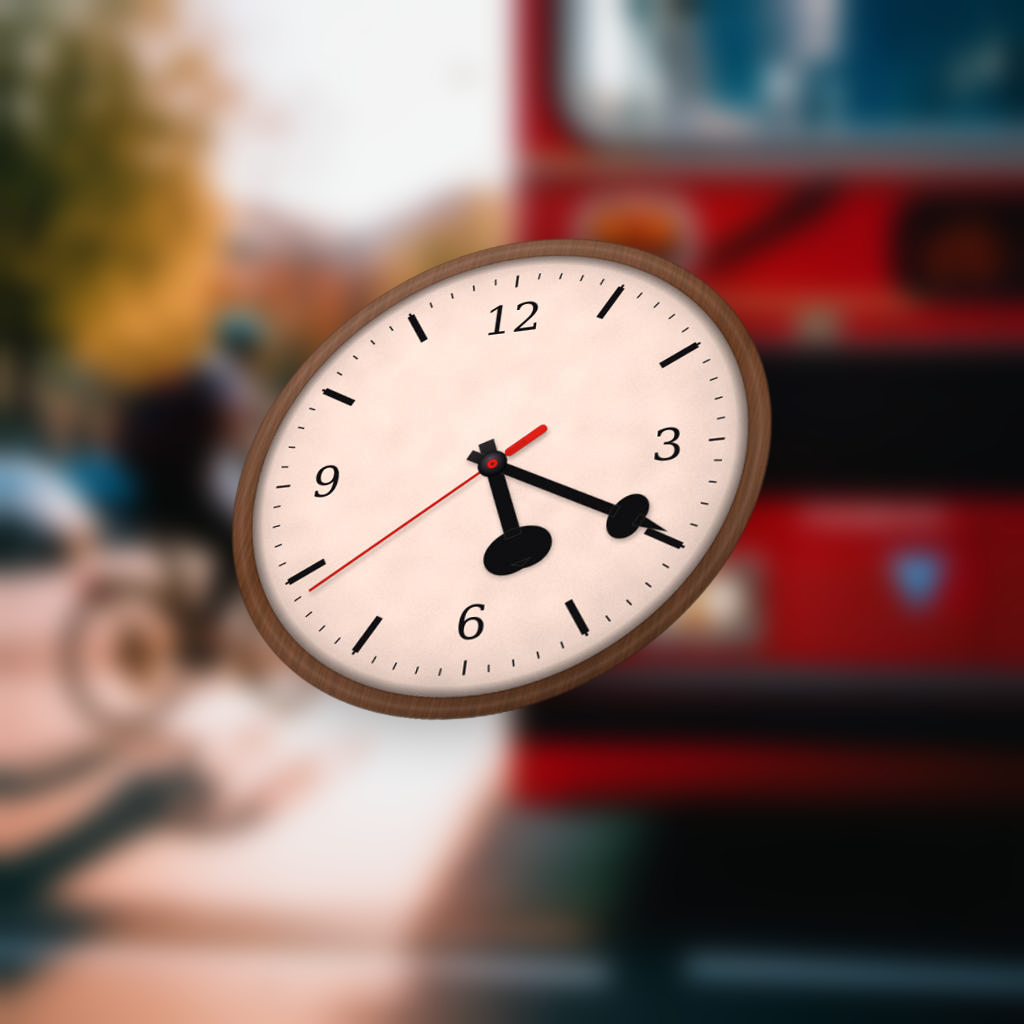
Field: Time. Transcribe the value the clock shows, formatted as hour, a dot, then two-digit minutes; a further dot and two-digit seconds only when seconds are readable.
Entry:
5.19.39
